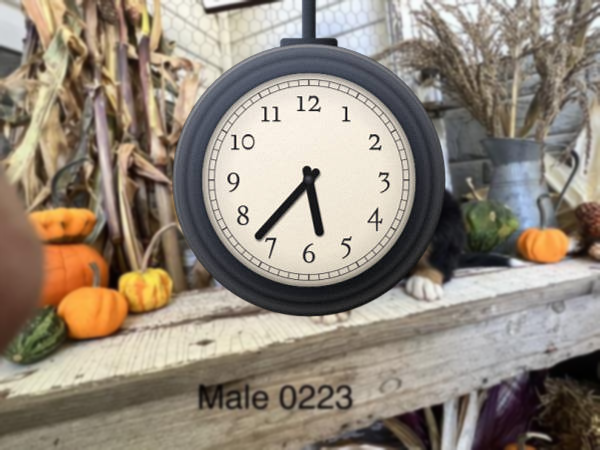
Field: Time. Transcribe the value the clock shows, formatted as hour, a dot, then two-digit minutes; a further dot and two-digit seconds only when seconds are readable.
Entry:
5.37
